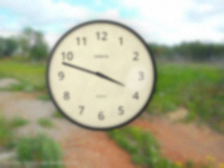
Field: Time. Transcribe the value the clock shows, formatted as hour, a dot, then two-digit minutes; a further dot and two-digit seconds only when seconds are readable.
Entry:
3.48
